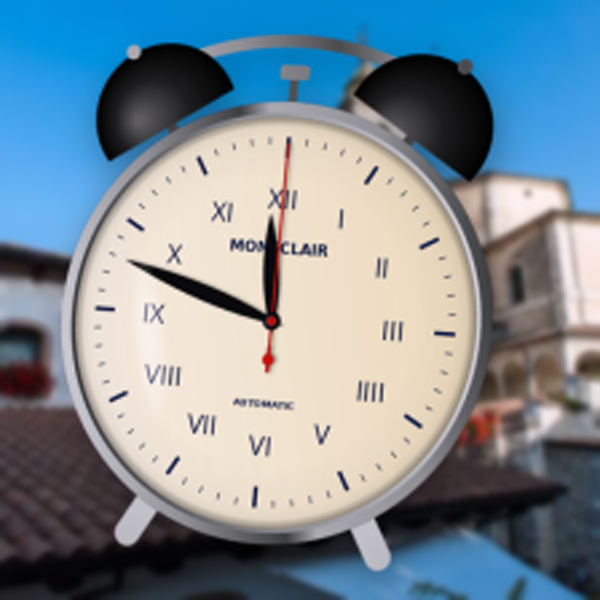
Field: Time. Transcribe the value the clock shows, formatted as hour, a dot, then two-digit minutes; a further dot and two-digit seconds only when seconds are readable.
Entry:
11.48.00
